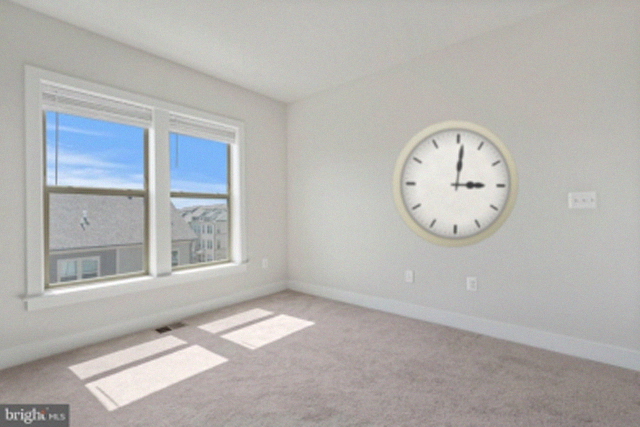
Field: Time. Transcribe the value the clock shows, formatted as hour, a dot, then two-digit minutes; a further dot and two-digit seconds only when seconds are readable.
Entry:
3.01
